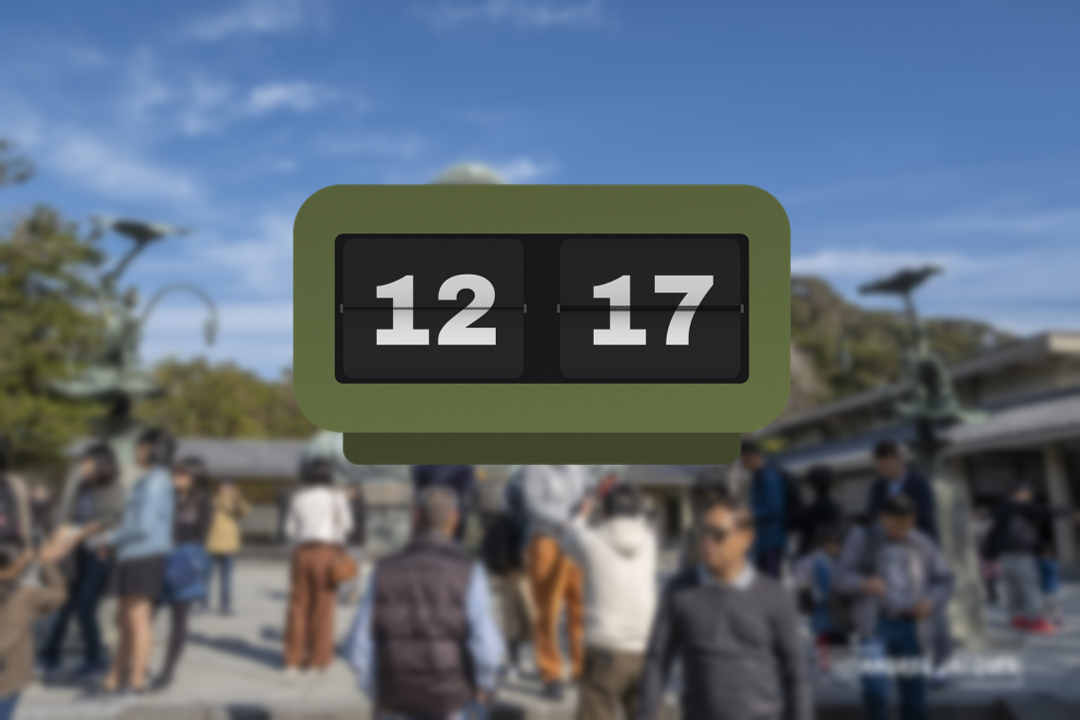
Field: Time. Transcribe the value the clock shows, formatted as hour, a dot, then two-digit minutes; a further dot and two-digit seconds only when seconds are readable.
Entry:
12.17
